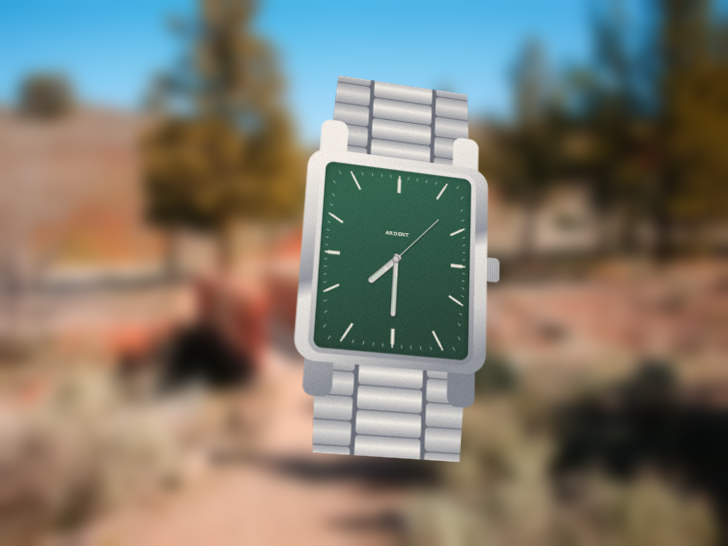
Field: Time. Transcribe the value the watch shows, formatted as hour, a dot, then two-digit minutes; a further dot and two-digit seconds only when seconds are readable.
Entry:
7.30.07
